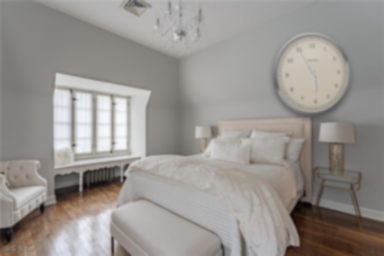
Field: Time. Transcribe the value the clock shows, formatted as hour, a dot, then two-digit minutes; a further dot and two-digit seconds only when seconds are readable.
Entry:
5.55
